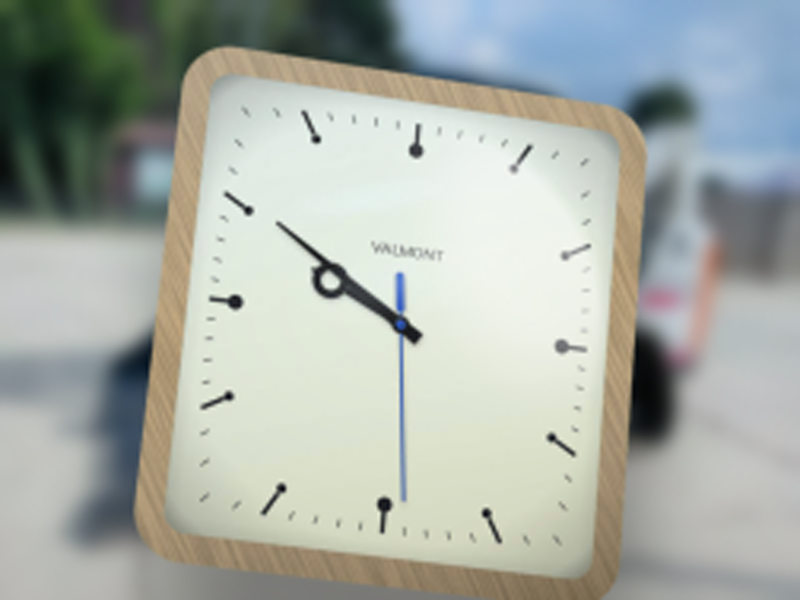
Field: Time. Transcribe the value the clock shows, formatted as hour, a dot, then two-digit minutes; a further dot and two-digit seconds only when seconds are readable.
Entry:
9.50.29
